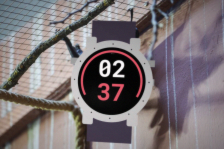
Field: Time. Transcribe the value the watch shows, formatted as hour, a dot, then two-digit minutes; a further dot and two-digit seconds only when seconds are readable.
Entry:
2.37
